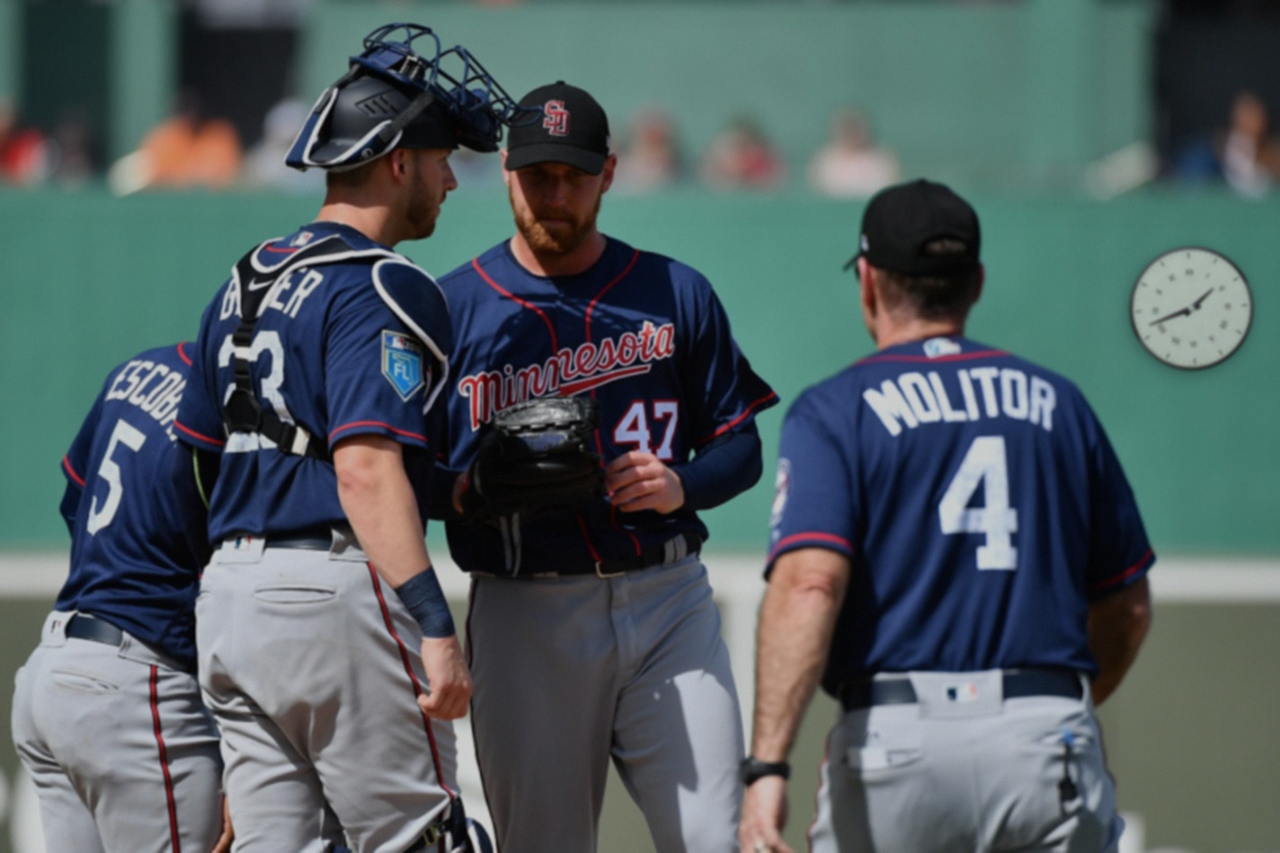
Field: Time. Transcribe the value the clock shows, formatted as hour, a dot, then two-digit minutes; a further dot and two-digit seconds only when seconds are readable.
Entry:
1.42
